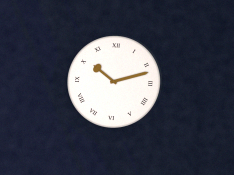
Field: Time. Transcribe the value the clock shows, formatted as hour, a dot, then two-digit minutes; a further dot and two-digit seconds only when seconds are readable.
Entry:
10.12
